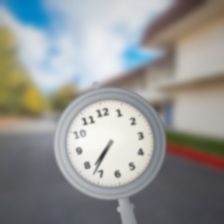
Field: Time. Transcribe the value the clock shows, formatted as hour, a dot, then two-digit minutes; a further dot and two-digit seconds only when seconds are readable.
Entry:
7.37
